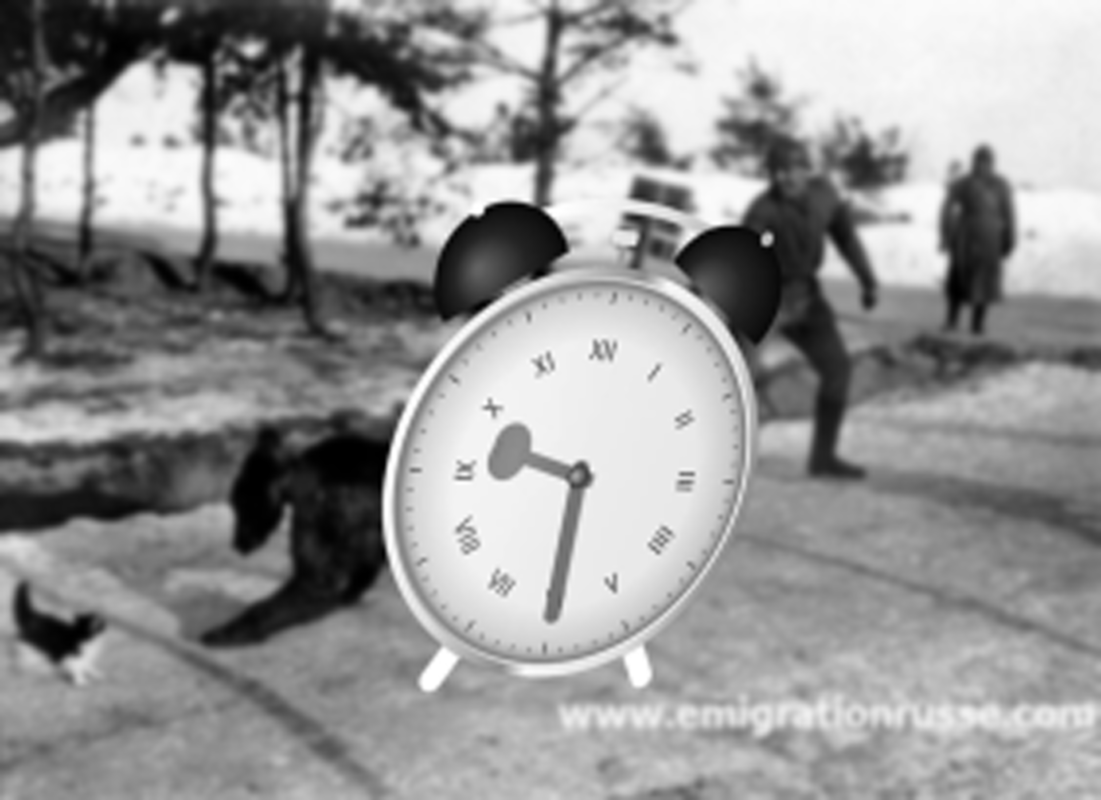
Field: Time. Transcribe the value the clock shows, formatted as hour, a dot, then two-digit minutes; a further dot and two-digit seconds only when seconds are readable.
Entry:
9.30
